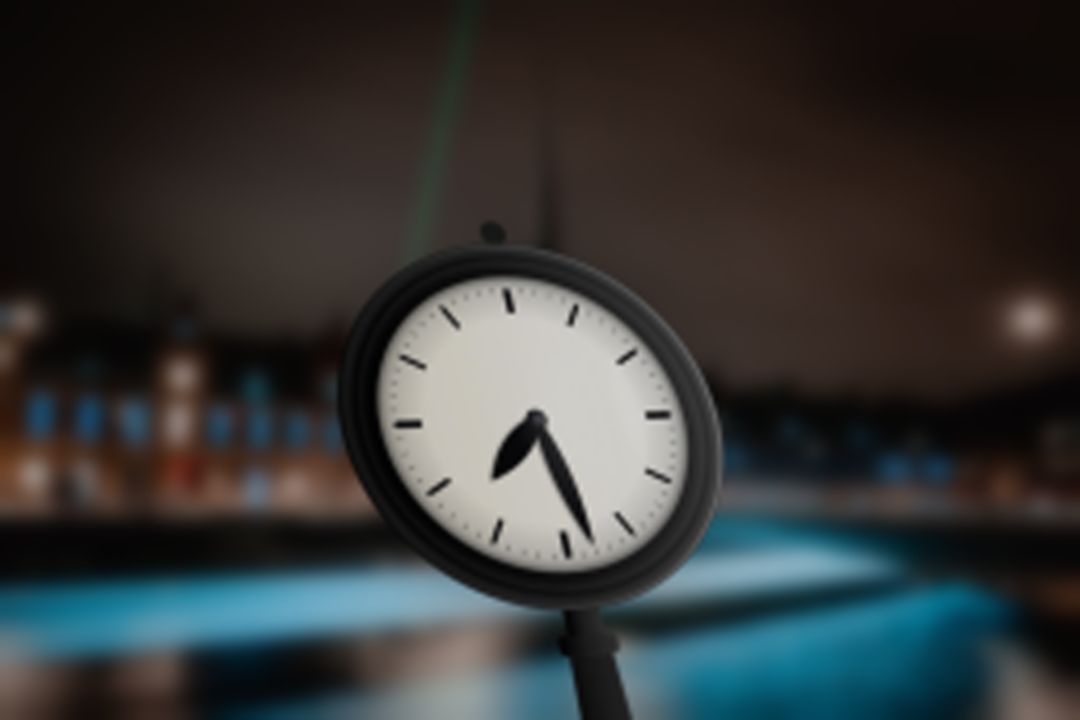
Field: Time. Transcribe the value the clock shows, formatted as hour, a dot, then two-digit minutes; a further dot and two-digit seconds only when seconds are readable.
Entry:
7.28
